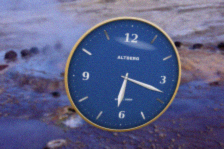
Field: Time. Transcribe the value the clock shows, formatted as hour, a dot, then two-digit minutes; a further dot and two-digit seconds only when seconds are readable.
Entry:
6.18
